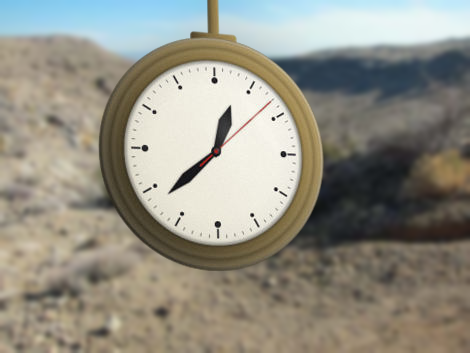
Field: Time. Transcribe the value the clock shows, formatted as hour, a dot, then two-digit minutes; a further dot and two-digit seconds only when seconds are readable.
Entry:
12.38.08
